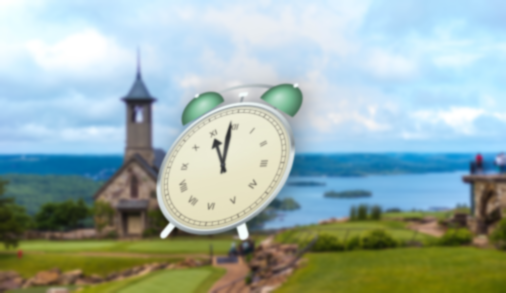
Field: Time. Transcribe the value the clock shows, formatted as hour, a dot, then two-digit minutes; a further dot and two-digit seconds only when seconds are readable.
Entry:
10.59
